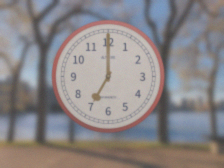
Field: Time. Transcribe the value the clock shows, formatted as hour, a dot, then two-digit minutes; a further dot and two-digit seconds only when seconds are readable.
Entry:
7.00
